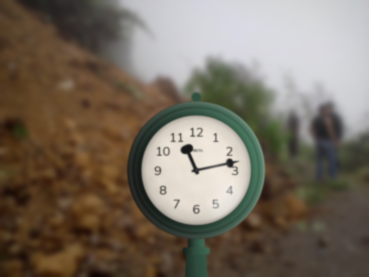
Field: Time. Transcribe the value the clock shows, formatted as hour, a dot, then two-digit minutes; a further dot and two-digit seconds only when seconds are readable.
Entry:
11.13
